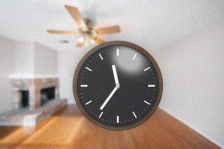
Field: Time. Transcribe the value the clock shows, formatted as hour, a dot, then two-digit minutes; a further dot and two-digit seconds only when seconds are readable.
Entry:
11.36
